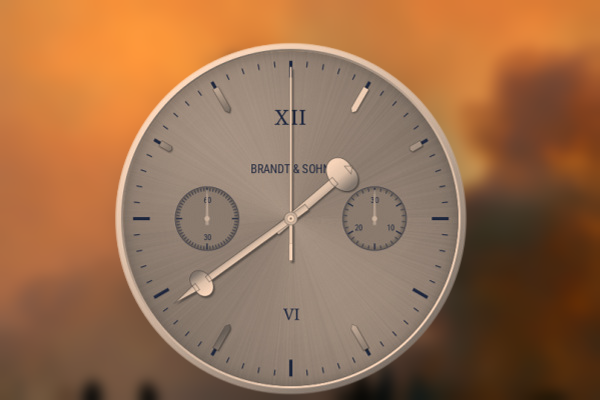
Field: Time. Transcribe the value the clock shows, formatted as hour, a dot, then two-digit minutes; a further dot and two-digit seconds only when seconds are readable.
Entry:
1.39
